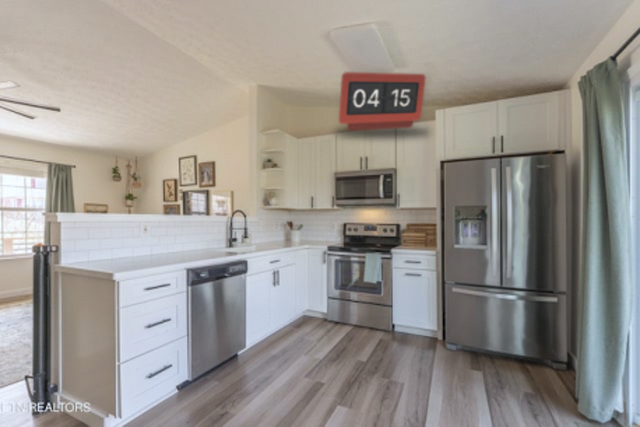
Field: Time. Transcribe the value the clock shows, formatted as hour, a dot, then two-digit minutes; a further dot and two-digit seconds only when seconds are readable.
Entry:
4.15
